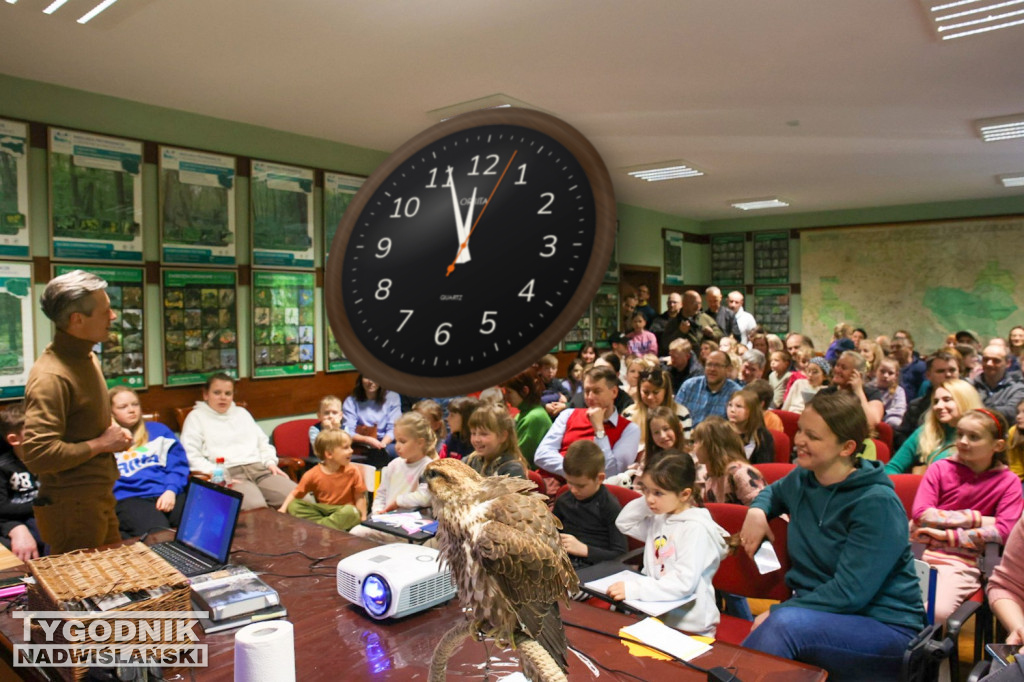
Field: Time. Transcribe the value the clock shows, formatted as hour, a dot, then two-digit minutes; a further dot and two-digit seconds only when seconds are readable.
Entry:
11.56.03
